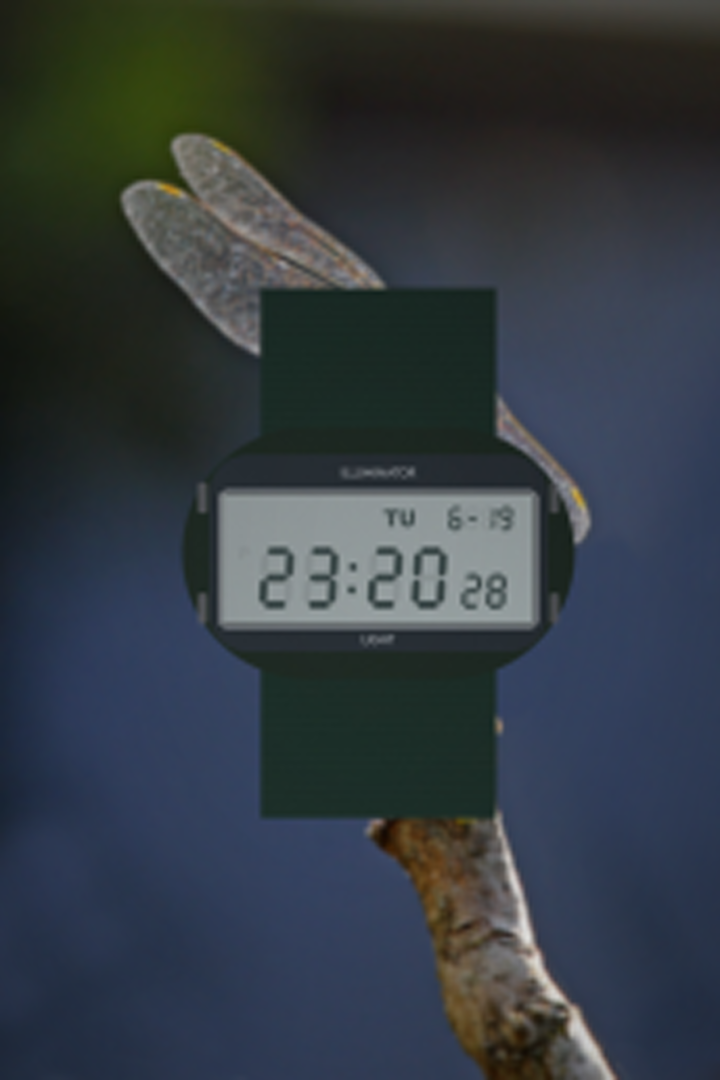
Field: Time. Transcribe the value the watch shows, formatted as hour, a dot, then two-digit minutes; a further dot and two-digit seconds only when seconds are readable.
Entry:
23.20.28
